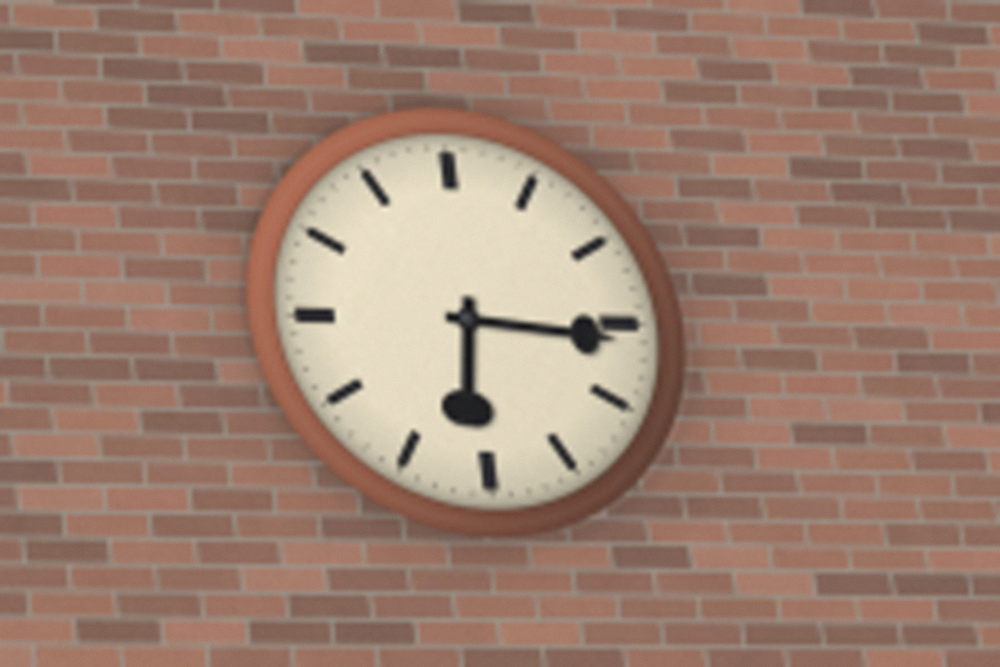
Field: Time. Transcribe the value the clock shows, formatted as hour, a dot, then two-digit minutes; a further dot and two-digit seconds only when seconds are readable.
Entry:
6.16
